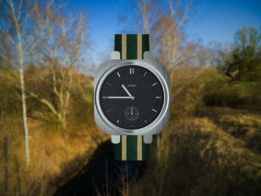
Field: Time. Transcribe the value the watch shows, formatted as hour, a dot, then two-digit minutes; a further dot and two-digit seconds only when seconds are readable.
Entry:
10.45
